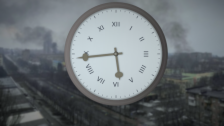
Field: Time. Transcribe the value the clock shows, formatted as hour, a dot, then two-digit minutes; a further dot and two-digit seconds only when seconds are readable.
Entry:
5.44
